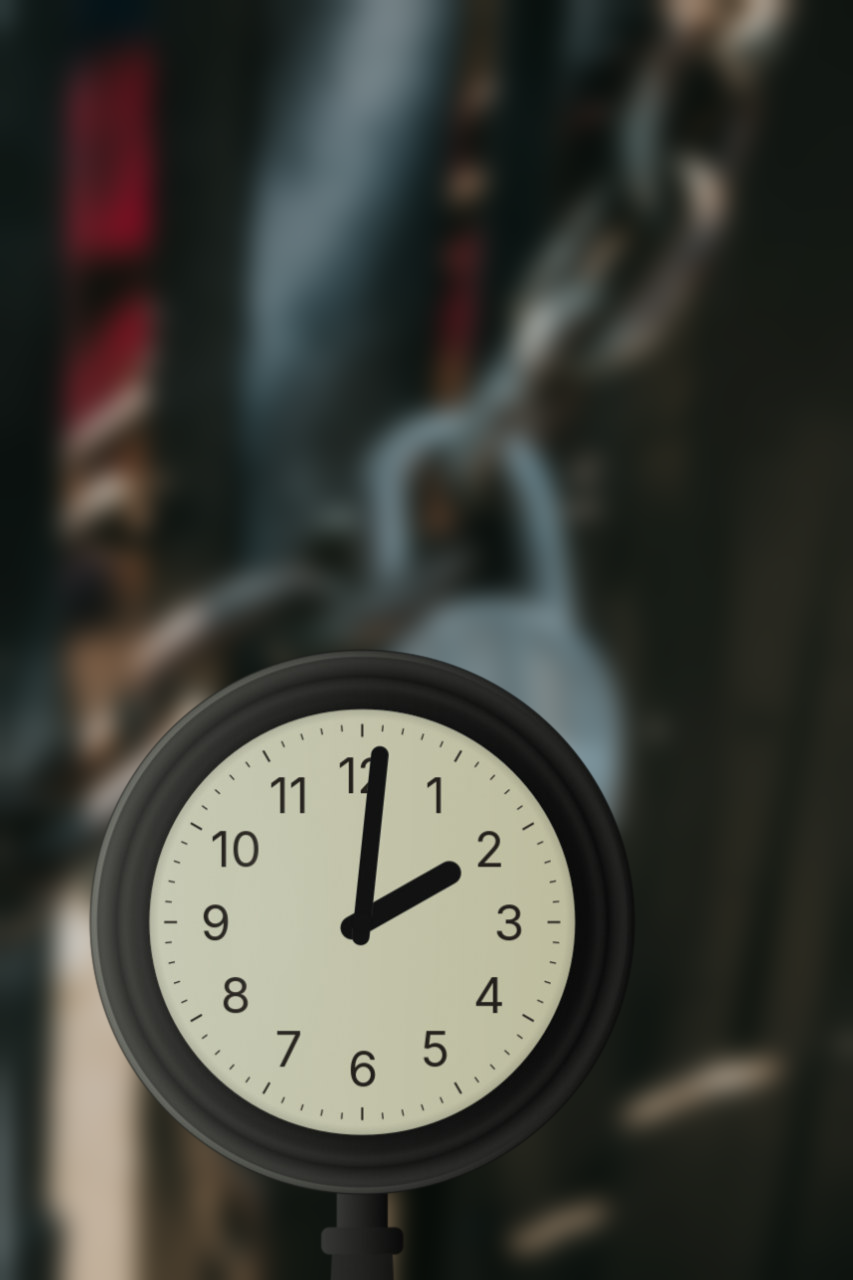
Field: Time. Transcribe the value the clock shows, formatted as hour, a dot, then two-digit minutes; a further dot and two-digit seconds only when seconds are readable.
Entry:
2.01
